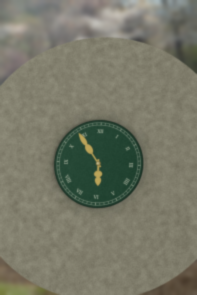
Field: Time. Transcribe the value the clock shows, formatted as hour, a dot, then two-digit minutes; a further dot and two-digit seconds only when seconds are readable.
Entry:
5.54
